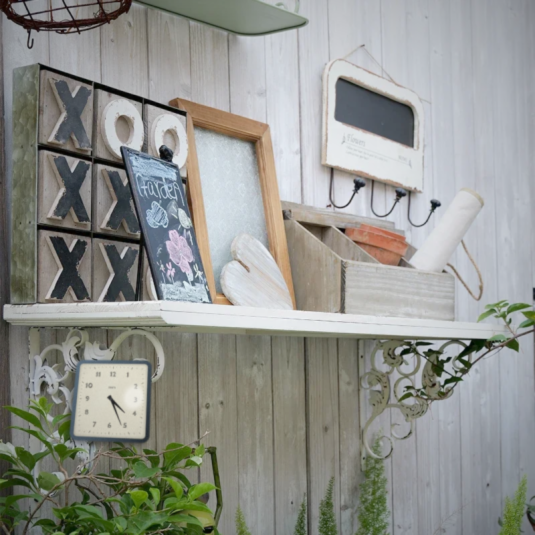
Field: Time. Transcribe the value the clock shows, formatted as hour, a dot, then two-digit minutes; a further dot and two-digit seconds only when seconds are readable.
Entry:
4.26
